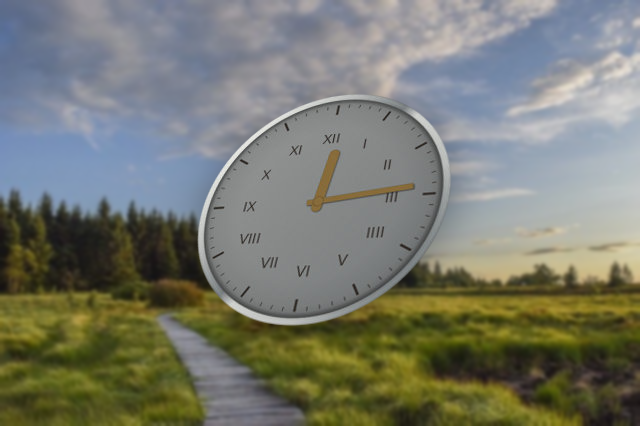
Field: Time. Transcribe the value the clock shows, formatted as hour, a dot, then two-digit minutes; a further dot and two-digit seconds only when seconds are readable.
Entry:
12.14
